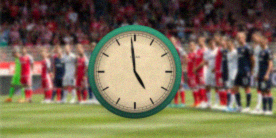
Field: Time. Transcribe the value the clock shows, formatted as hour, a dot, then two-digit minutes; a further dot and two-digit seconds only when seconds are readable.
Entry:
4.59
